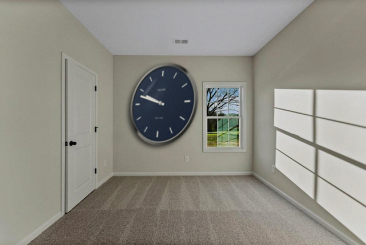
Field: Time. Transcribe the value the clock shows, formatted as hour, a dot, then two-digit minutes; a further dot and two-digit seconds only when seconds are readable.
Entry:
9.48
